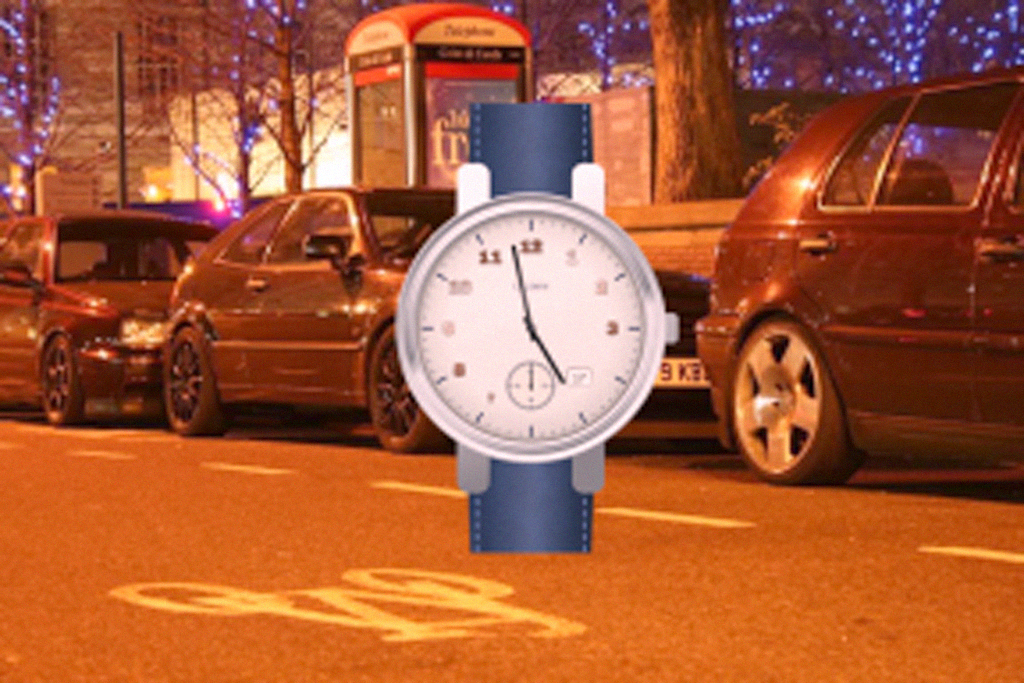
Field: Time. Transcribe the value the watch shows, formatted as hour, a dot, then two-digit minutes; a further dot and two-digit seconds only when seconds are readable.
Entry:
4.58
